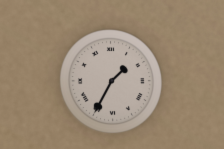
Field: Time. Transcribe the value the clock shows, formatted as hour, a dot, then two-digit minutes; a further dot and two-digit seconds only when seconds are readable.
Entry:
1.35
